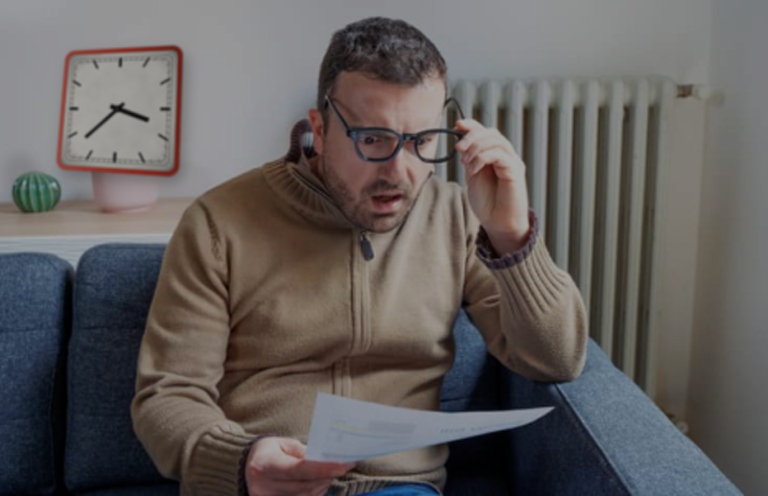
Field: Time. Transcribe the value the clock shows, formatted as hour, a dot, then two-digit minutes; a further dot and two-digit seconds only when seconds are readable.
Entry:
3.38
